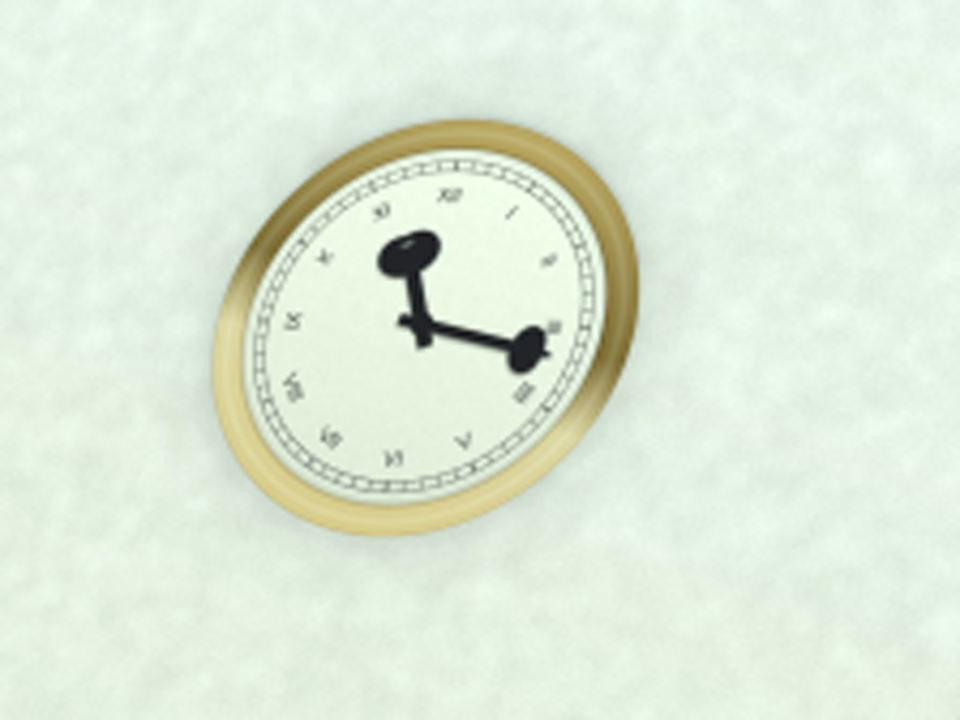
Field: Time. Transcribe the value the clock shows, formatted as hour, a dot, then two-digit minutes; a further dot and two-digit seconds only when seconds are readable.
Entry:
11.17
